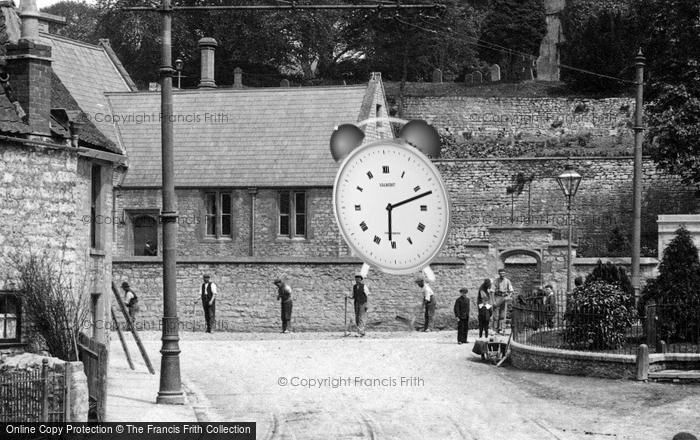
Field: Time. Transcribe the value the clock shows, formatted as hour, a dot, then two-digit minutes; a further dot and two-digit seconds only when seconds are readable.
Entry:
6.12
